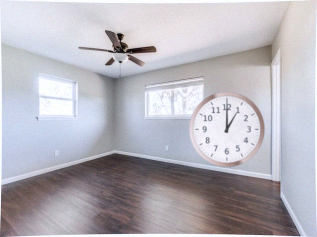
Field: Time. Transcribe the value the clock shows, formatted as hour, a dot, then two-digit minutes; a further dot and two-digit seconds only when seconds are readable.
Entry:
1.00
